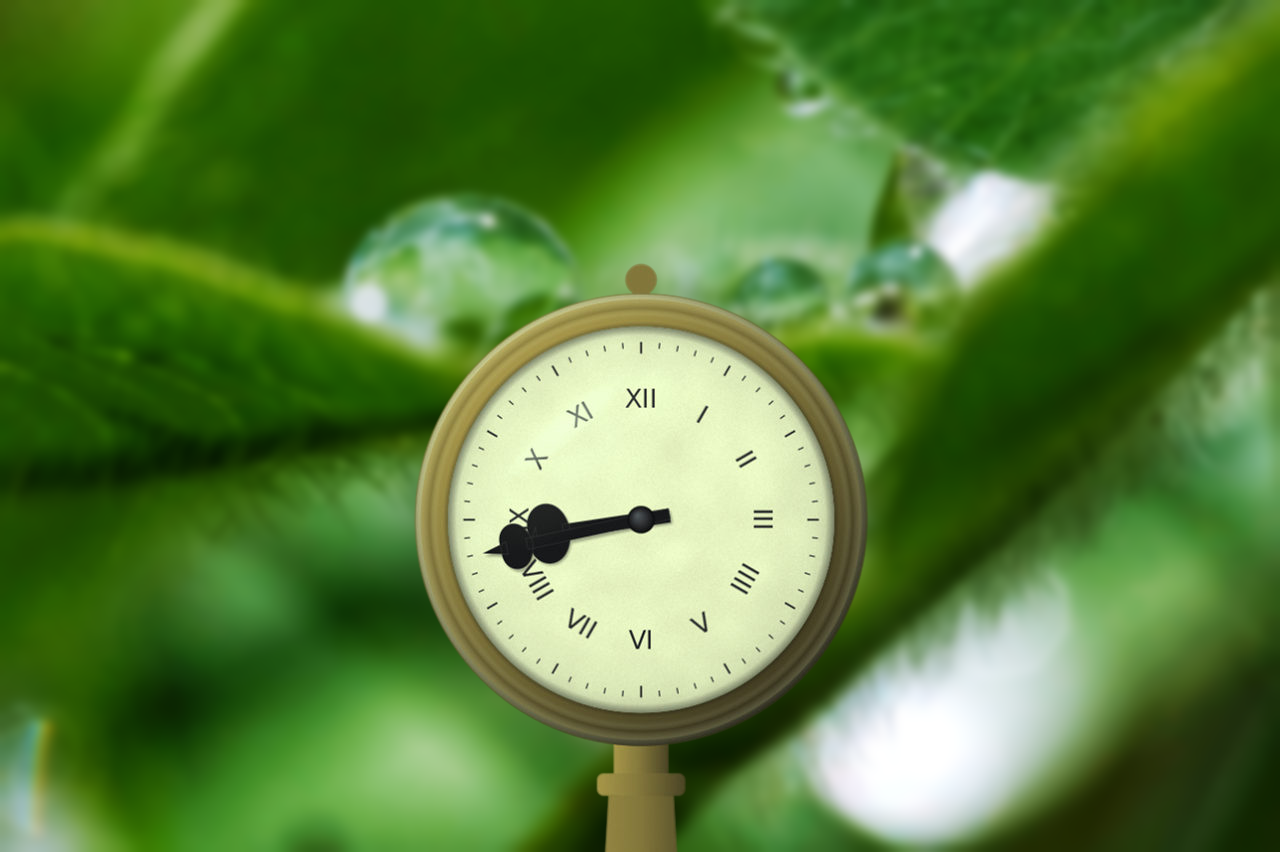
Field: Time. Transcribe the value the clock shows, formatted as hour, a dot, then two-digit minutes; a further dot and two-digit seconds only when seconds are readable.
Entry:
8.43
